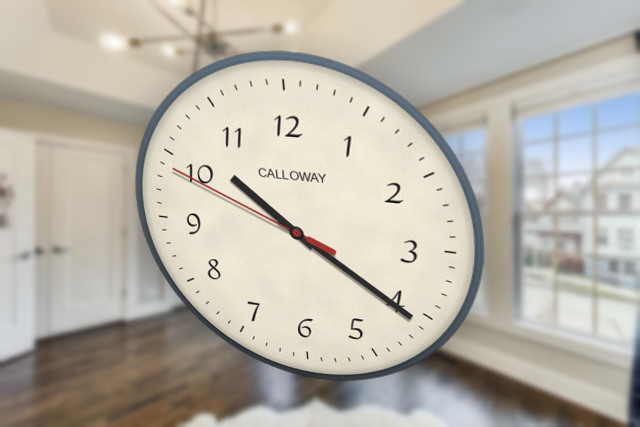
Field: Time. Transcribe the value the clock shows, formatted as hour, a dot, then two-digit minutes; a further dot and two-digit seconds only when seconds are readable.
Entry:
10.20.49
